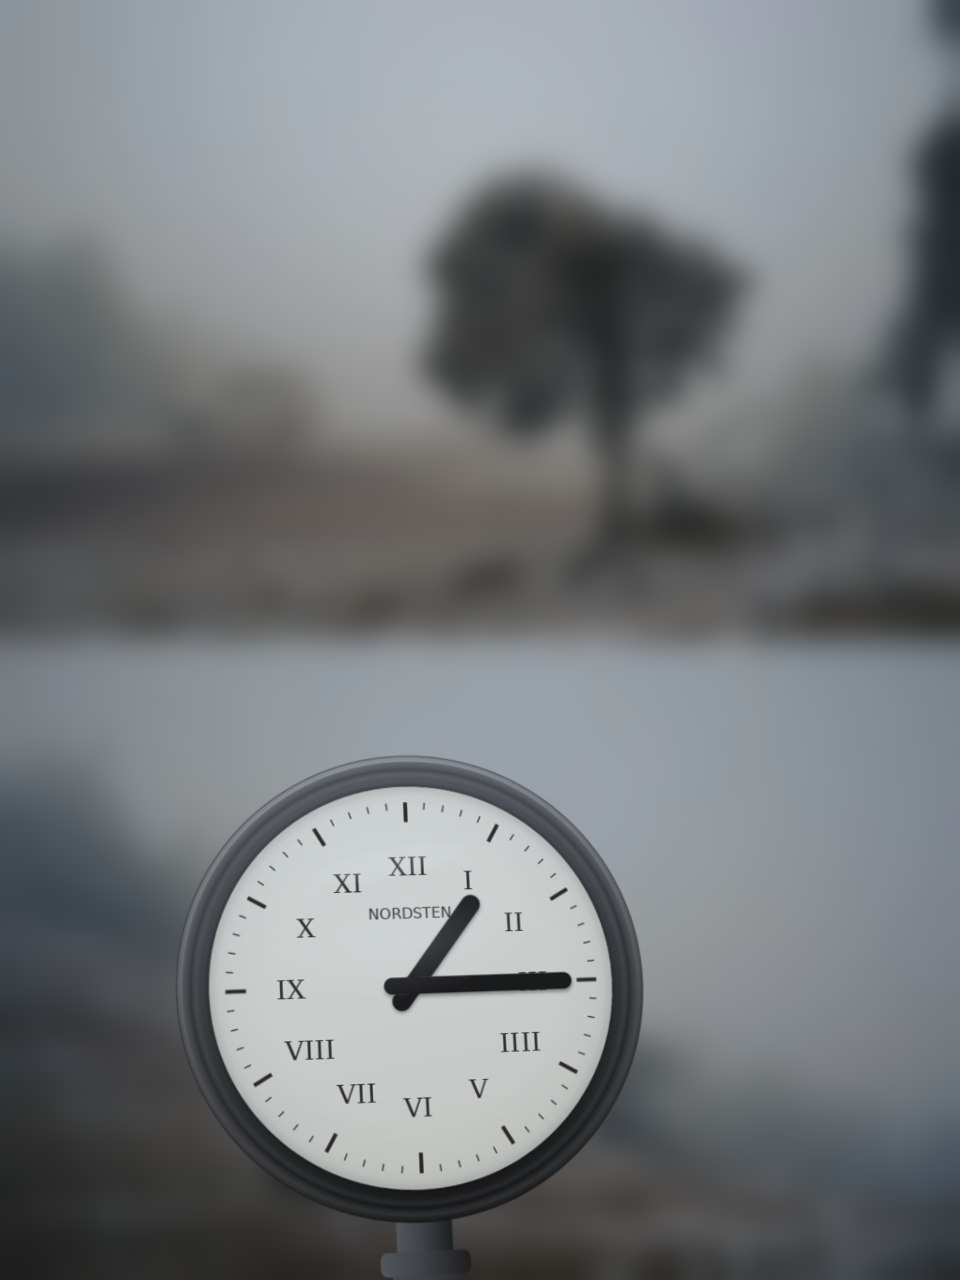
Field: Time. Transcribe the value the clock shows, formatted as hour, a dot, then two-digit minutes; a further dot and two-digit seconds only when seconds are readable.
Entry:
1.15
